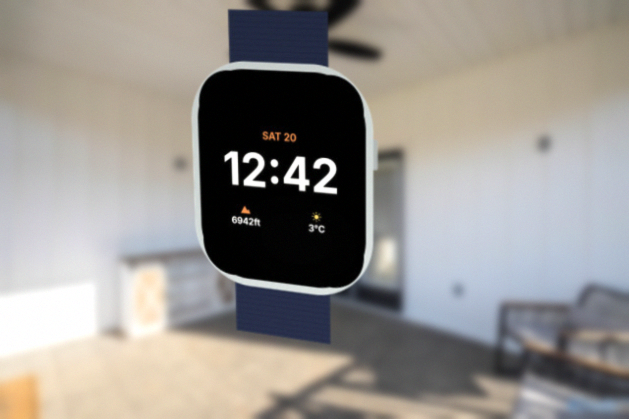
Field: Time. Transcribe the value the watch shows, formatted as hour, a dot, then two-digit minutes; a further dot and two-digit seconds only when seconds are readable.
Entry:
12.42
